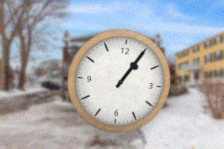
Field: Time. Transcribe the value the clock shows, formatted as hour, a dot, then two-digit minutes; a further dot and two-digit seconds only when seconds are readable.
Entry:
1.05
